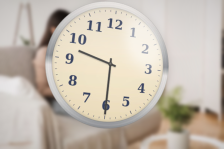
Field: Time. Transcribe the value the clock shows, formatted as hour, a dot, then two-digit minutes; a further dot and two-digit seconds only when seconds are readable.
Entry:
9.30
